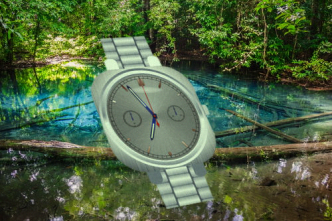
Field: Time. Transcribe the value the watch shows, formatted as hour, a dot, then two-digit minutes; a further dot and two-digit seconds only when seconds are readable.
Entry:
6.56
